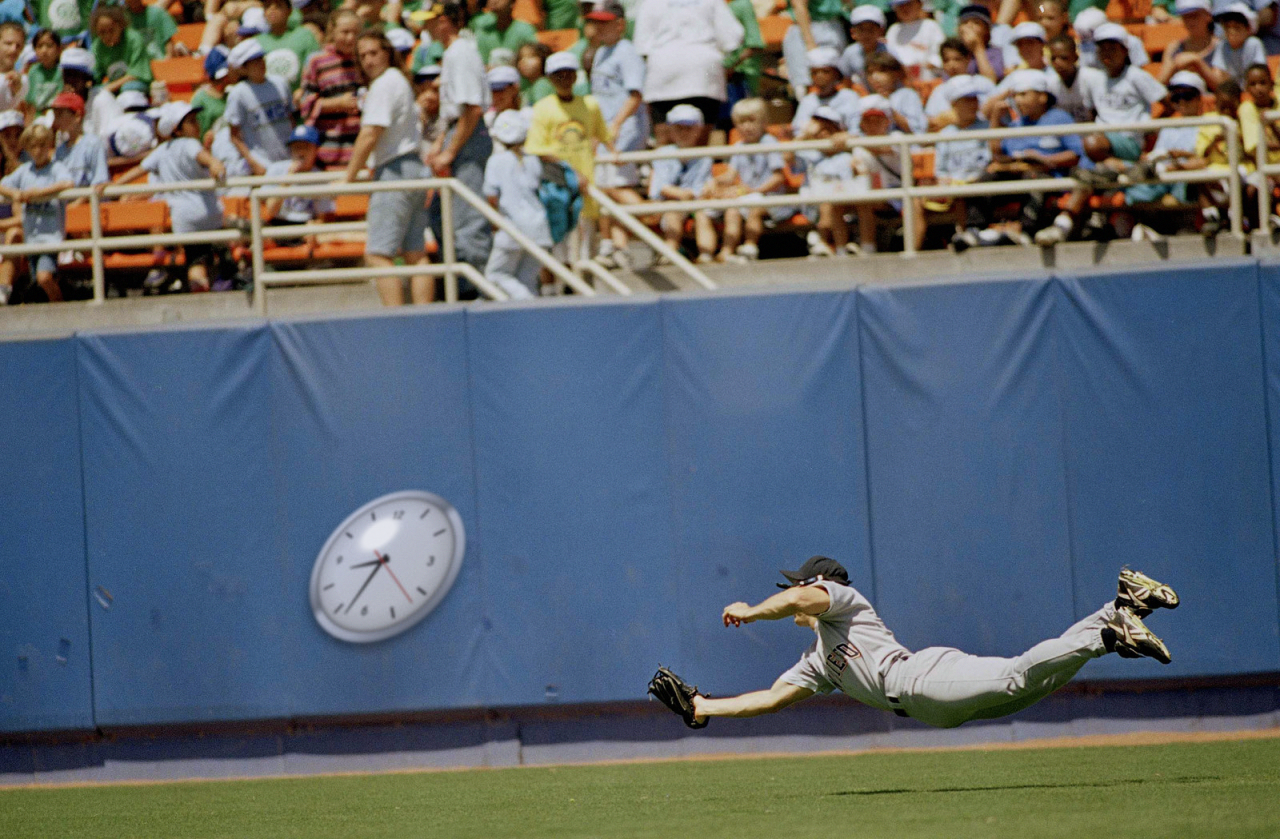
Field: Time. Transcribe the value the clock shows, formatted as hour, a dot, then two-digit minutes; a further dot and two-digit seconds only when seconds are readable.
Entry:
8.33.22
